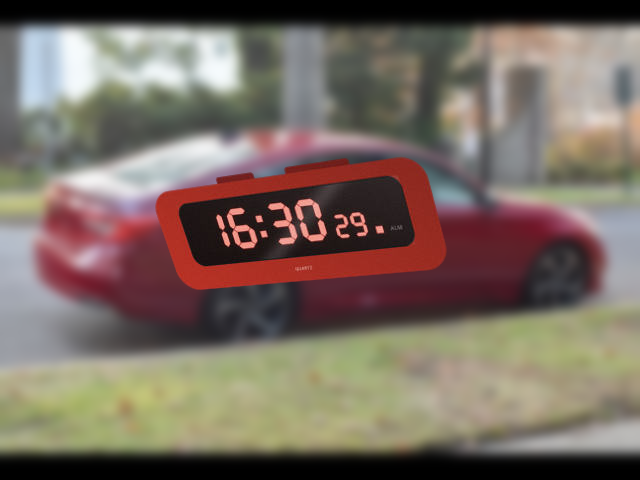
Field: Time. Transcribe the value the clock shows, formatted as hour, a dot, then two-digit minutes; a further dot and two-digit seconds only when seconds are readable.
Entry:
16.30.29
